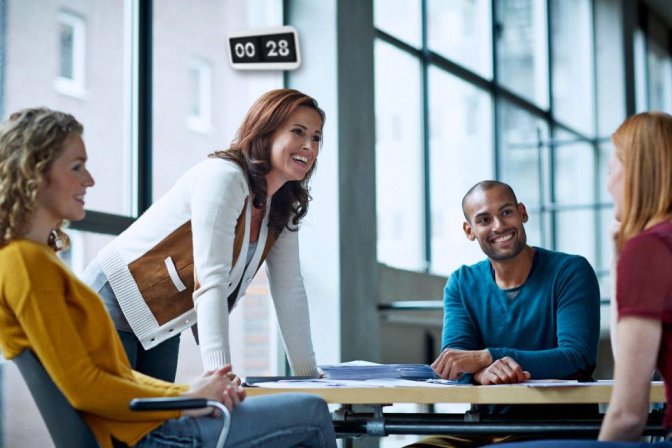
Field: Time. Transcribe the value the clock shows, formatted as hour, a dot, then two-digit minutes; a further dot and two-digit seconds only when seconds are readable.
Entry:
0.28
